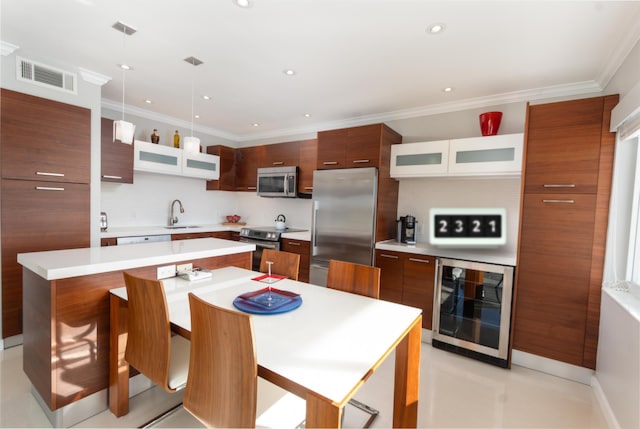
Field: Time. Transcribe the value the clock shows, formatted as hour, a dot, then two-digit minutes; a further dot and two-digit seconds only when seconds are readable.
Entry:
23.21
